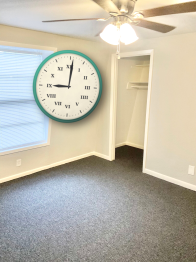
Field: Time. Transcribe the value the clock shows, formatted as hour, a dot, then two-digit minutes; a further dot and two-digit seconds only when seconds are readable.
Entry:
9.01
